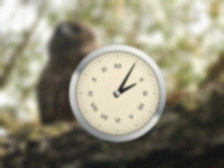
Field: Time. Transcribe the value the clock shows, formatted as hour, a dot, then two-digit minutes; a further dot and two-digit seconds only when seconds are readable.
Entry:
2.05
